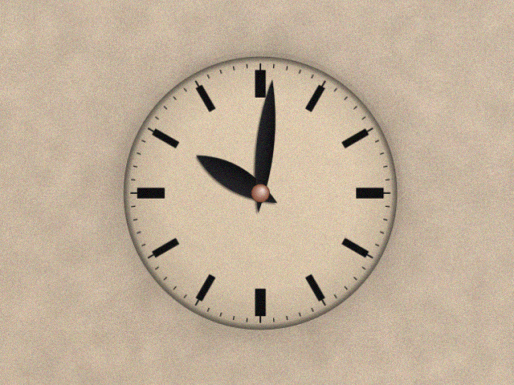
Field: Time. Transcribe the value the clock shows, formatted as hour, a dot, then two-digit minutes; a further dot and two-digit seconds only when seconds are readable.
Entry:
10.01
